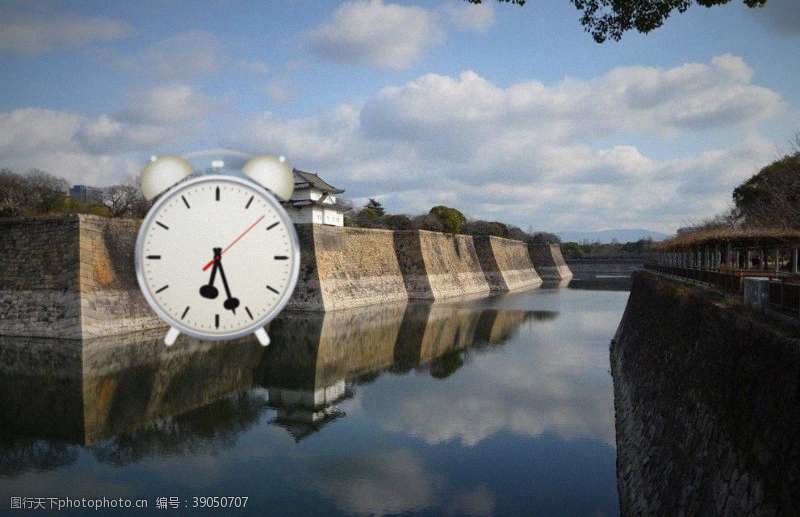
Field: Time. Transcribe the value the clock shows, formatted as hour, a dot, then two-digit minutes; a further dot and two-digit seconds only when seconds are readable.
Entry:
6.27.08
